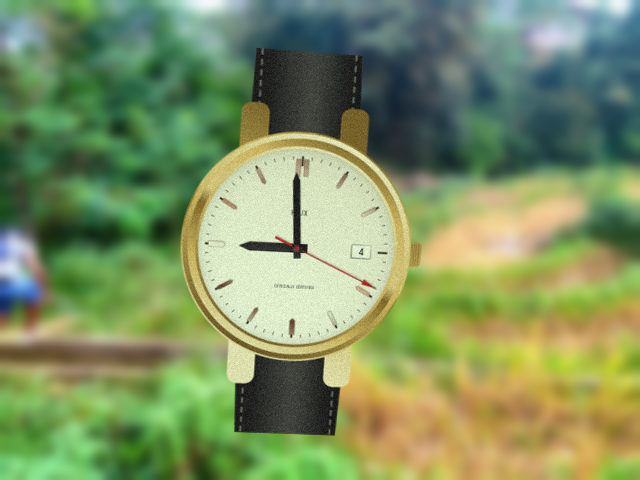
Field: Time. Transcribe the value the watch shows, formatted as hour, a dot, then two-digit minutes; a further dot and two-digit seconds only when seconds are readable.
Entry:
8.59.19
